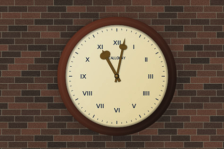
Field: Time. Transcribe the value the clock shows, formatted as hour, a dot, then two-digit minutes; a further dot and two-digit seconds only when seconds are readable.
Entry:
11.02
